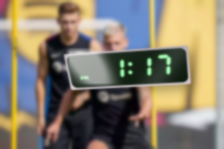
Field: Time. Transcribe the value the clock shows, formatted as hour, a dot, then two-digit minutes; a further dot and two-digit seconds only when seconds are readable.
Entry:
1.17
